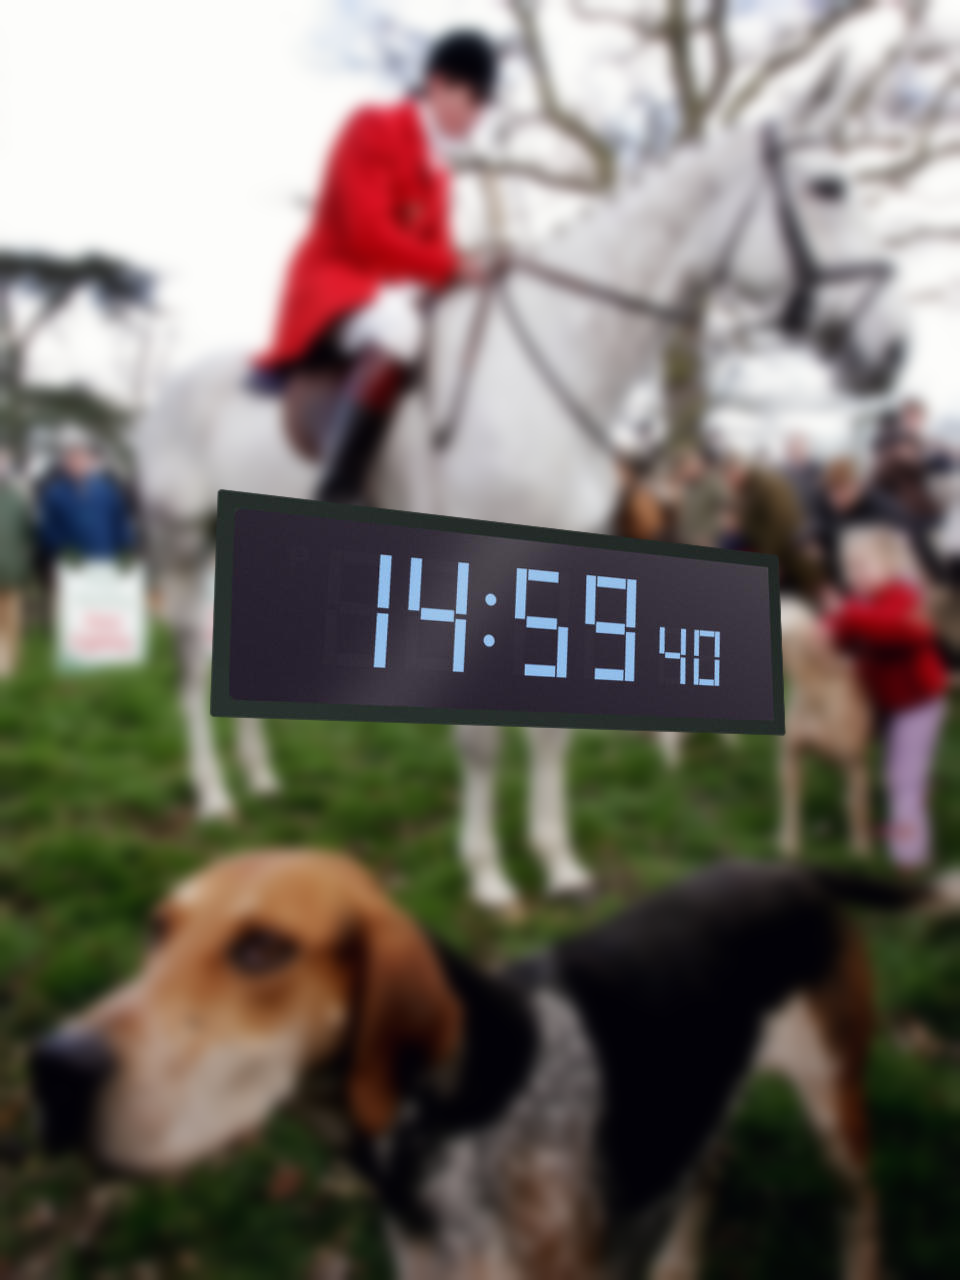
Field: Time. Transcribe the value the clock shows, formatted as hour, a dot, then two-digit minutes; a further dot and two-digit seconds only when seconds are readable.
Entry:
14.59.40
